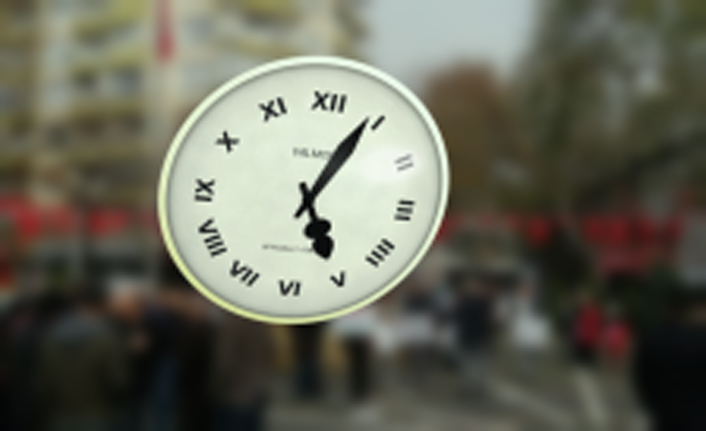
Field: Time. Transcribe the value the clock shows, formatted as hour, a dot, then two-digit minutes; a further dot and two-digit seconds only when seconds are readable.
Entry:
5.04
